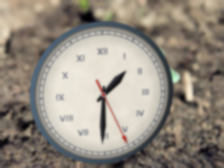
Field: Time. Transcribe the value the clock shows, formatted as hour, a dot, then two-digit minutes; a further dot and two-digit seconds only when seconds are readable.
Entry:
1.30.26
